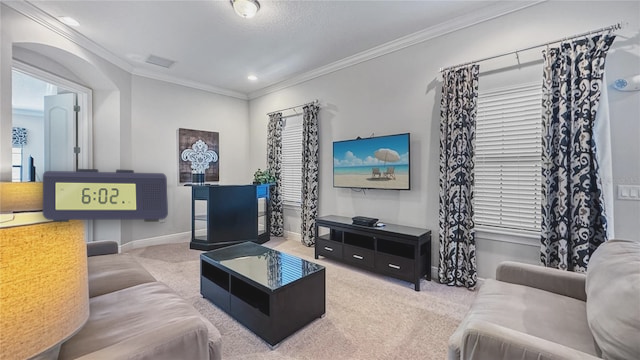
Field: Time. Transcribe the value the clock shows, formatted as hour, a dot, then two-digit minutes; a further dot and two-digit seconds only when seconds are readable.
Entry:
6.02
